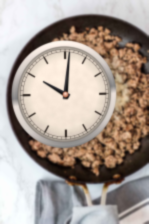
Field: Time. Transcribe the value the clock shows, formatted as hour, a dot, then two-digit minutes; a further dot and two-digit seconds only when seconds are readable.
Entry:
10.01
